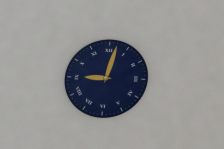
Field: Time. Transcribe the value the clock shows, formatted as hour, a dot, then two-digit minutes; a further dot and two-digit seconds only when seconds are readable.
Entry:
9.02
